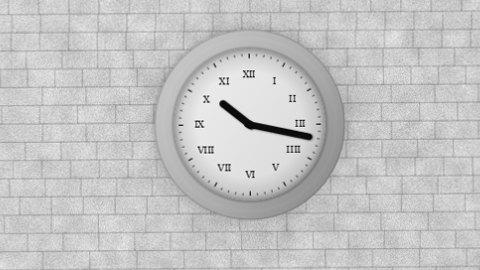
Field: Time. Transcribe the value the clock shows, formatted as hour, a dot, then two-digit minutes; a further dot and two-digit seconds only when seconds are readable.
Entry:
10.17
